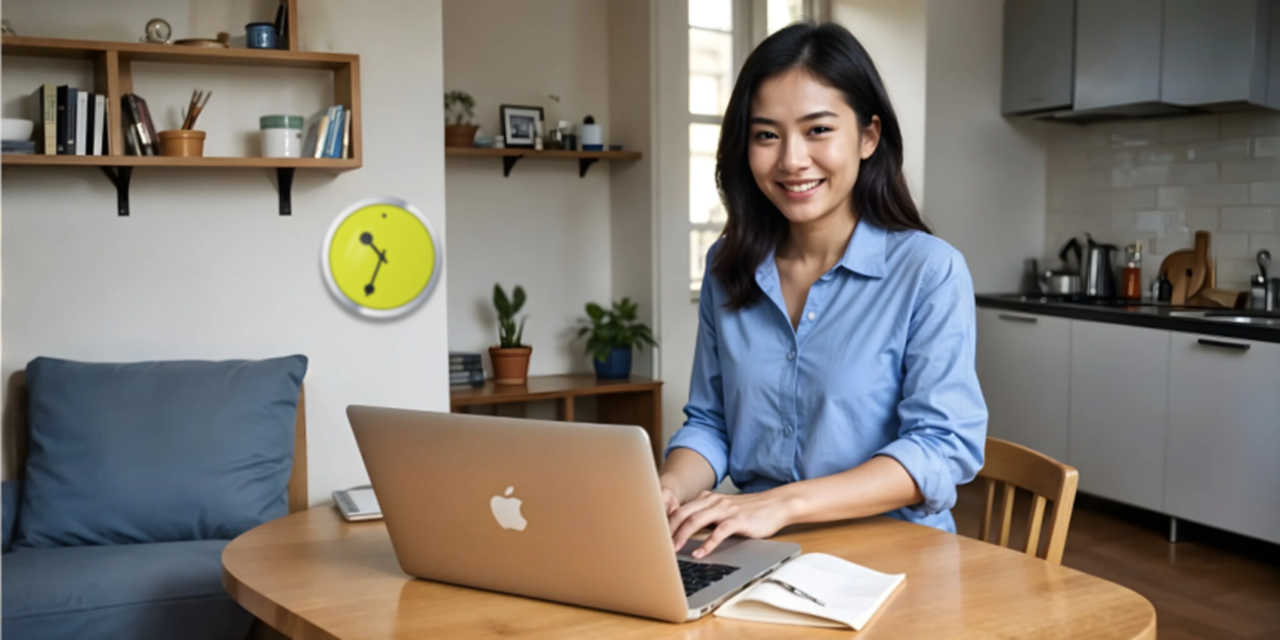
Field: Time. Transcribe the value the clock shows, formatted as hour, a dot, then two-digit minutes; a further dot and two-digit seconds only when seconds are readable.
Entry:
10.33
